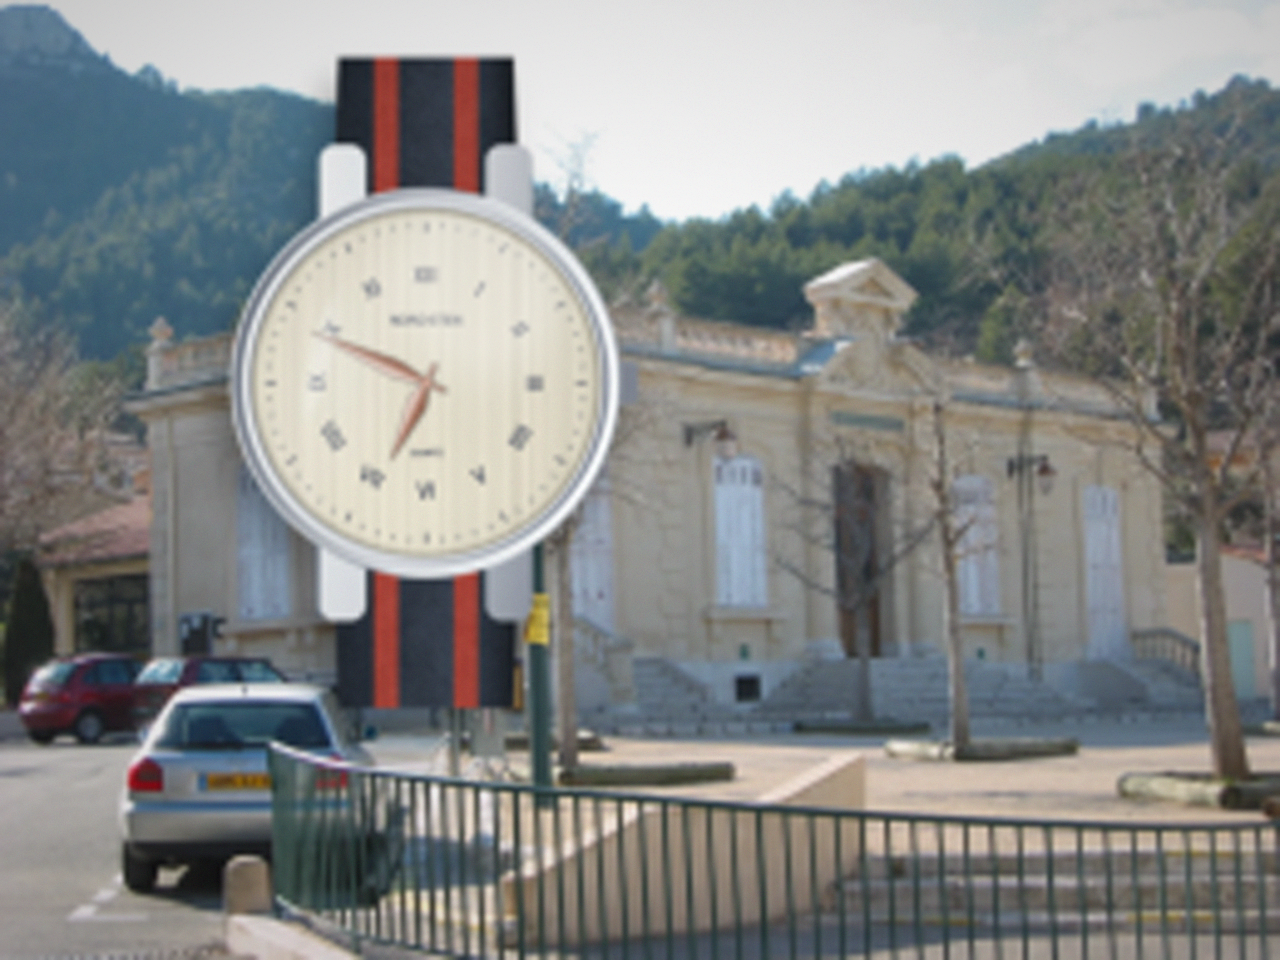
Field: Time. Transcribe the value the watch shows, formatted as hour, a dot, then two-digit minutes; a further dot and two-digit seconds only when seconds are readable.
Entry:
6.49
